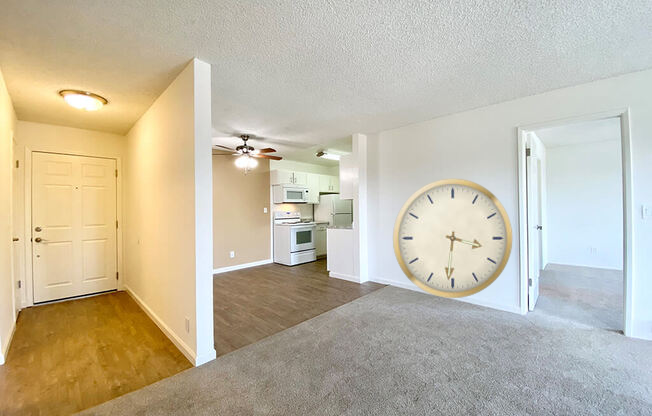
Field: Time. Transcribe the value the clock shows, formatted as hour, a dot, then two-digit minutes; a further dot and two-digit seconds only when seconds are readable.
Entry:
3.31
